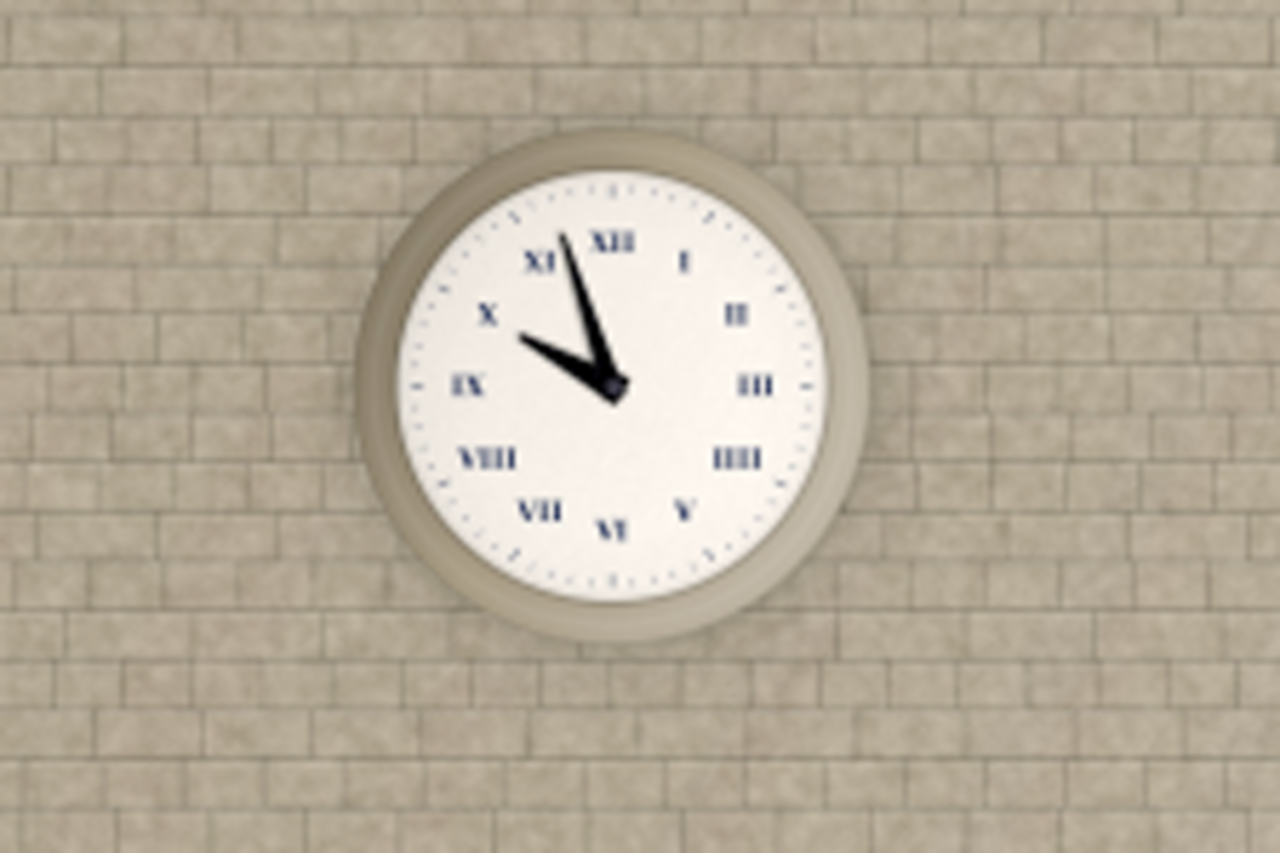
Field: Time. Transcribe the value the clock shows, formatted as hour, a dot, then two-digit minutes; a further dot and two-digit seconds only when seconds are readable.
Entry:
9.57
